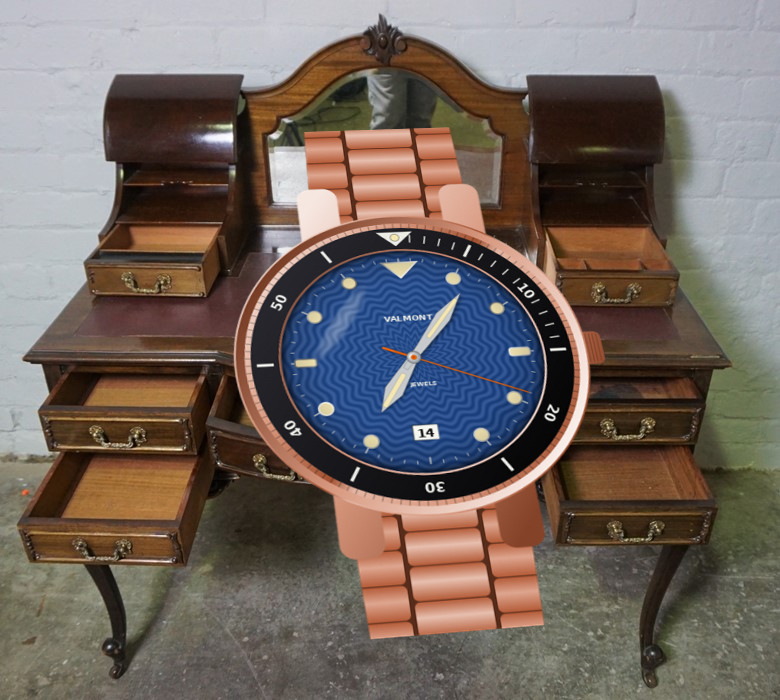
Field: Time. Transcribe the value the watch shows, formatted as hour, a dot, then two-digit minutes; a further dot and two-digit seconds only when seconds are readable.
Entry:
7.06.19
